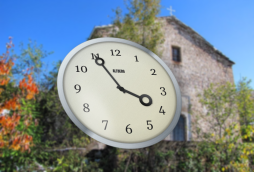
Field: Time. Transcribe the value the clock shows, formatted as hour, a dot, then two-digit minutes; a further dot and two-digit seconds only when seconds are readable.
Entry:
3.55
